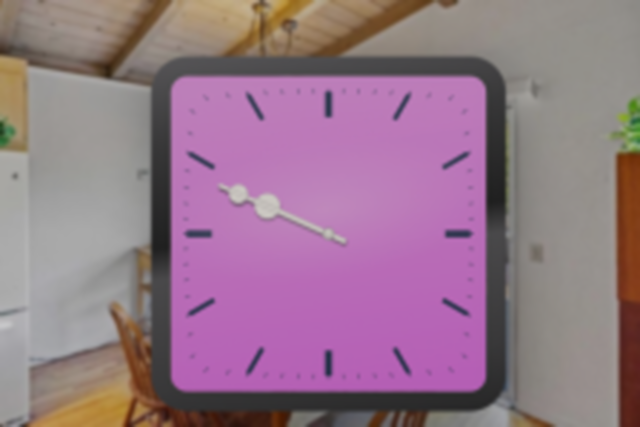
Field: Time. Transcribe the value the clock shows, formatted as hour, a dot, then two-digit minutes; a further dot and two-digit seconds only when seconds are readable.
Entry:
9.49
